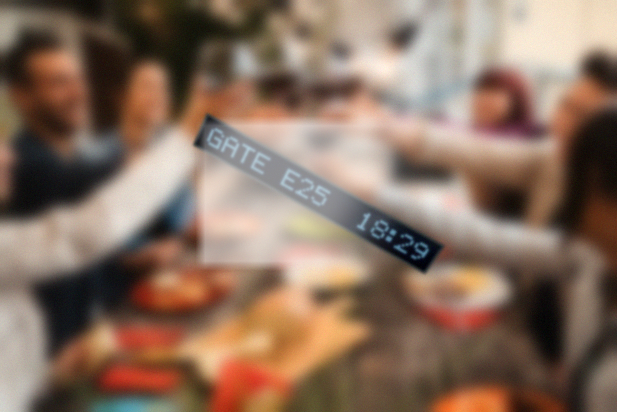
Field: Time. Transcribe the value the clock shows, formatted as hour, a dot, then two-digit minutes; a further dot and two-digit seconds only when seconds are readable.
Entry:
18.29
